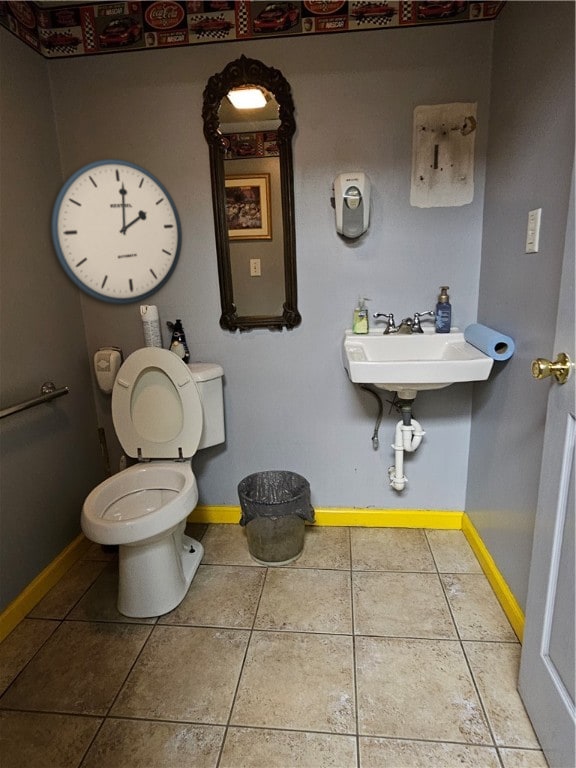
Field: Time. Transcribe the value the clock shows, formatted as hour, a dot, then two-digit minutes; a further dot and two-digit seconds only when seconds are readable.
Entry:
2.01
